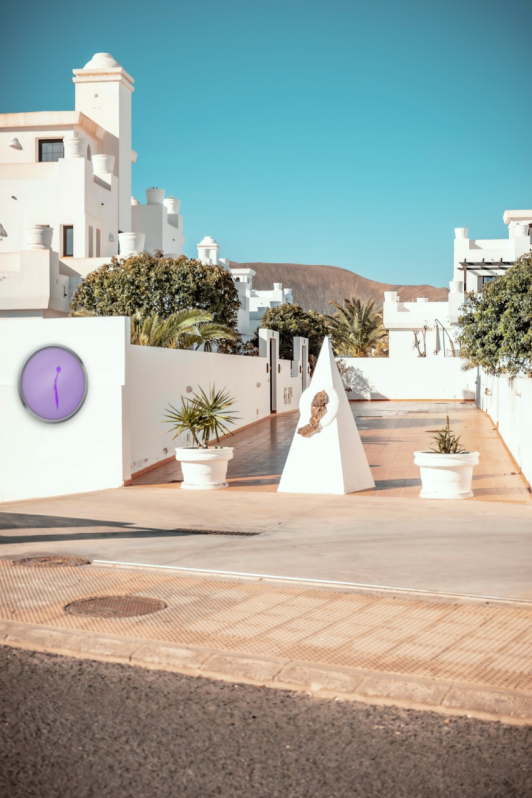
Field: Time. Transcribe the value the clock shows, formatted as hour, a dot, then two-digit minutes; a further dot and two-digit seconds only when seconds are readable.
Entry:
12.29
